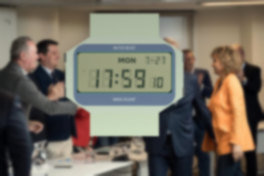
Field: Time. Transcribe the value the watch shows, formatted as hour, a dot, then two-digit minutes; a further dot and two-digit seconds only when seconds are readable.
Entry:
17.59
